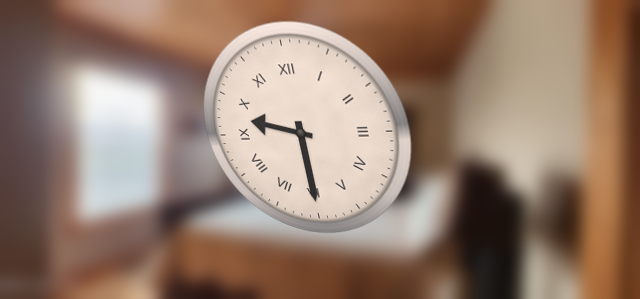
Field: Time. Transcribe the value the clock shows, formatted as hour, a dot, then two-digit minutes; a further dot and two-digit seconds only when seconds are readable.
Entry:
9.30
